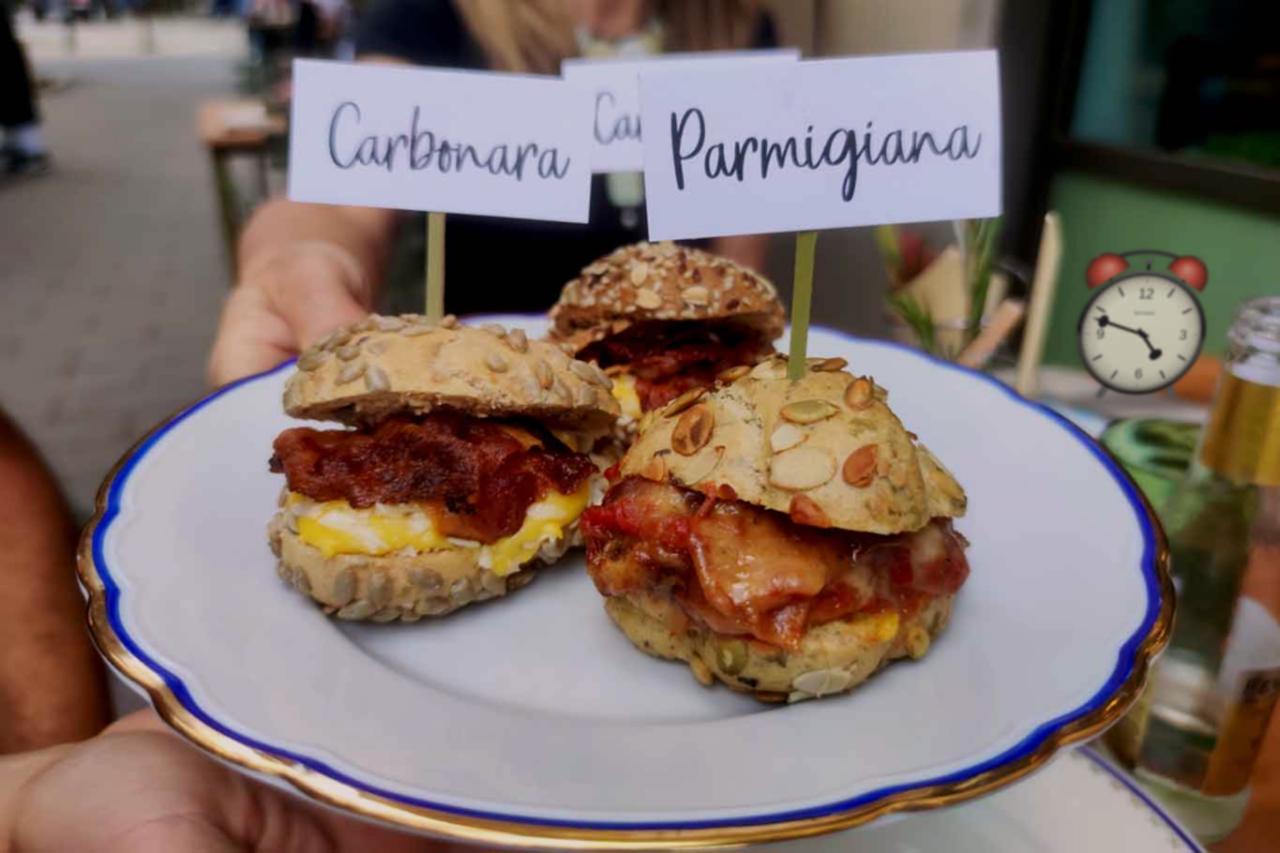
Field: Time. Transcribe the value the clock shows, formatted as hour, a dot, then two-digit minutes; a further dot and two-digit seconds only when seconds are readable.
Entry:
4.48
